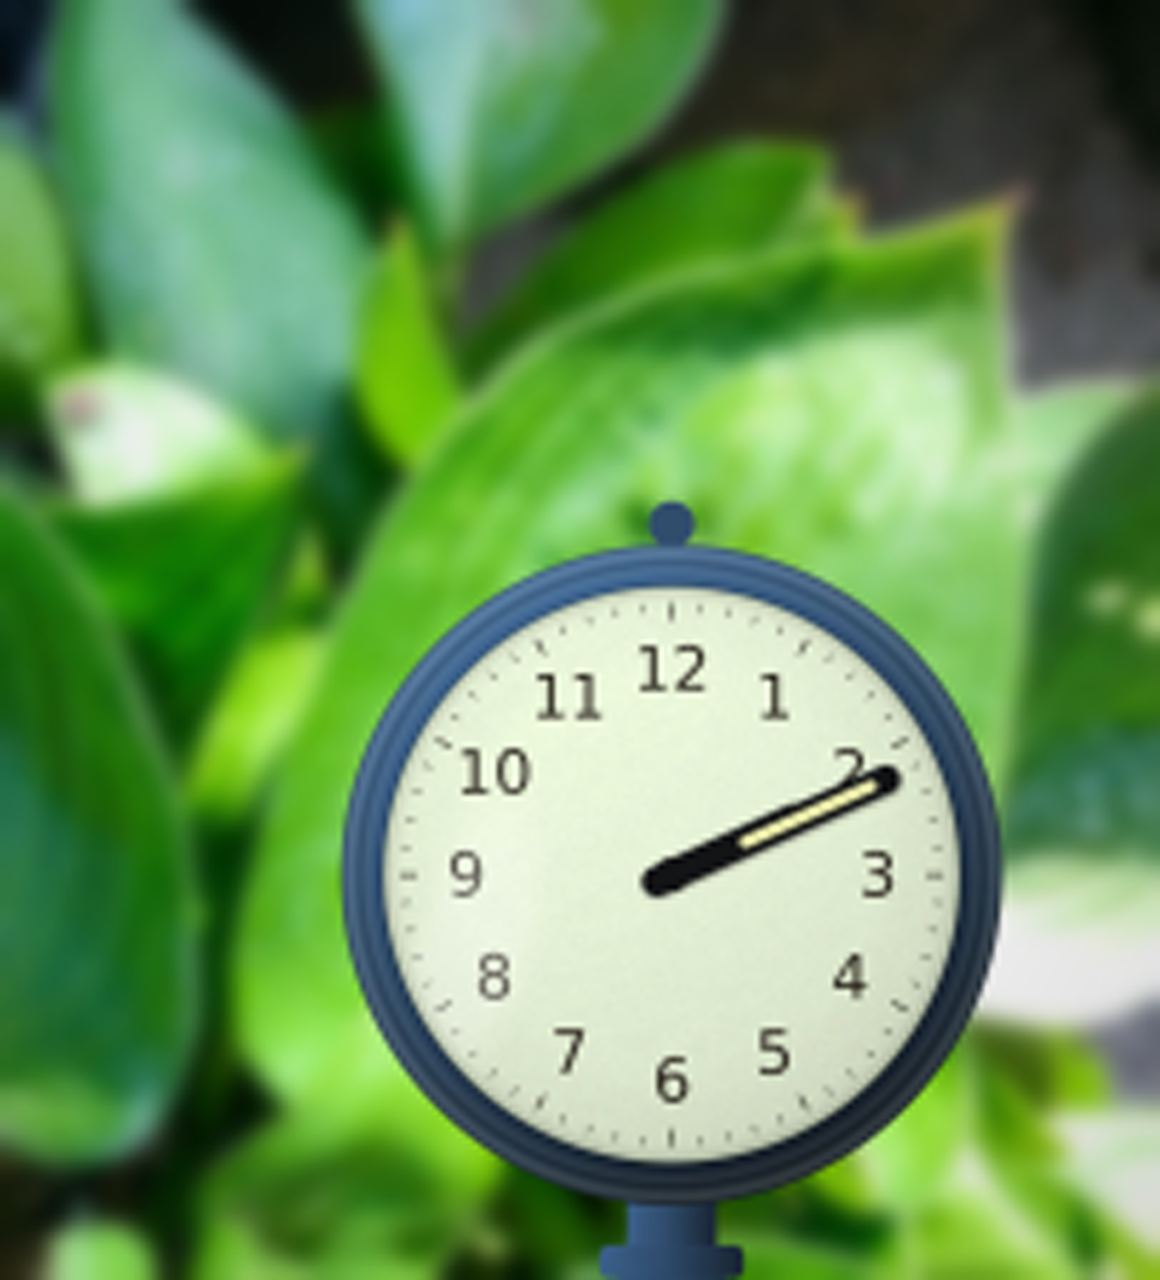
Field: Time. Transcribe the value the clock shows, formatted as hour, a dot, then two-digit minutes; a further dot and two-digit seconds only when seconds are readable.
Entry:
2.11
